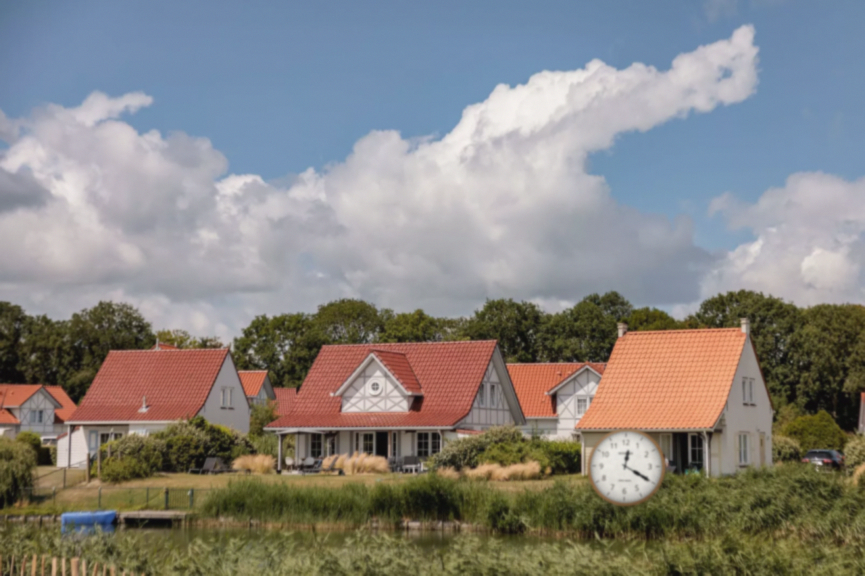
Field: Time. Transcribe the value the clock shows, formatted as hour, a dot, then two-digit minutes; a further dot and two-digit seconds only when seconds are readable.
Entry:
12.20
